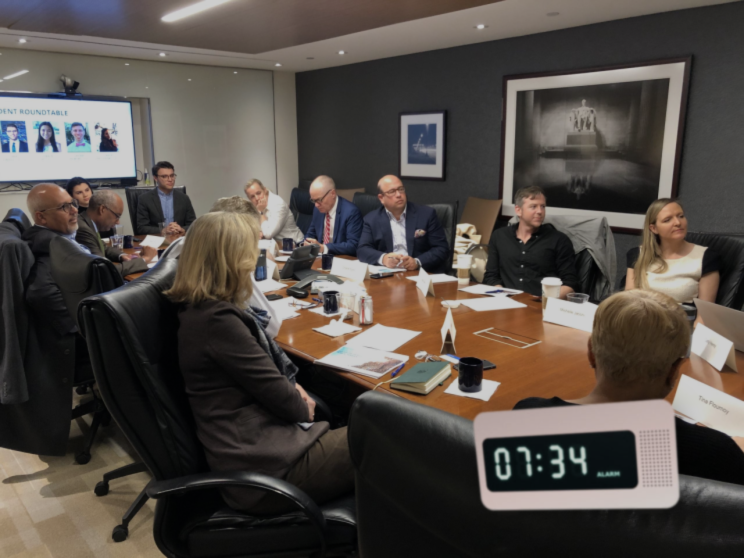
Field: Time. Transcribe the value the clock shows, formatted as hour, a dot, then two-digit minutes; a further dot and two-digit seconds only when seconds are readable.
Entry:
7.34
